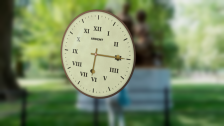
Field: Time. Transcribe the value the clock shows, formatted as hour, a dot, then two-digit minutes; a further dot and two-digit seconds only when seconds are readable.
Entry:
6.15
